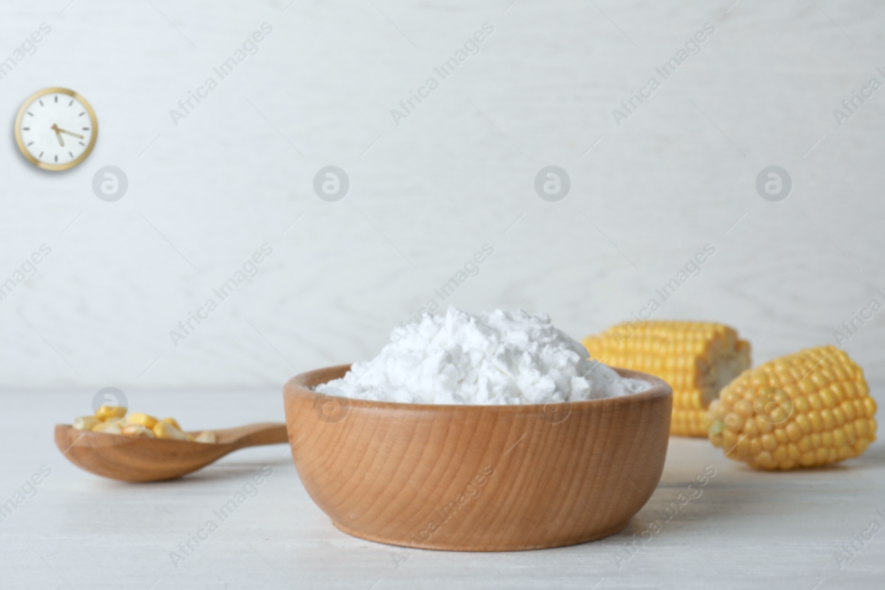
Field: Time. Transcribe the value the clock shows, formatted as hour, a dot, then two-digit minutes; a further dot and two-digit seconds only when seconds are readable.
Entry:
5.18
